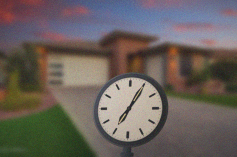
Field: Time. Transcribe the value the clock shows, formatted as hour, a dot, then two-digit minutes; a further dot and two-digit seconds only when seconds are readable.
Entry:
7.05
